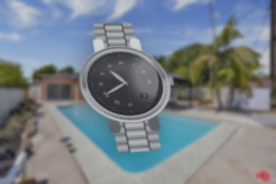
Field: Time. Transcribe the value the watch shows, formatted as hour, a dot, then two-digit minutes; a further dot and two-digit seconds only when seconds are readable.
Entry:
10.40
